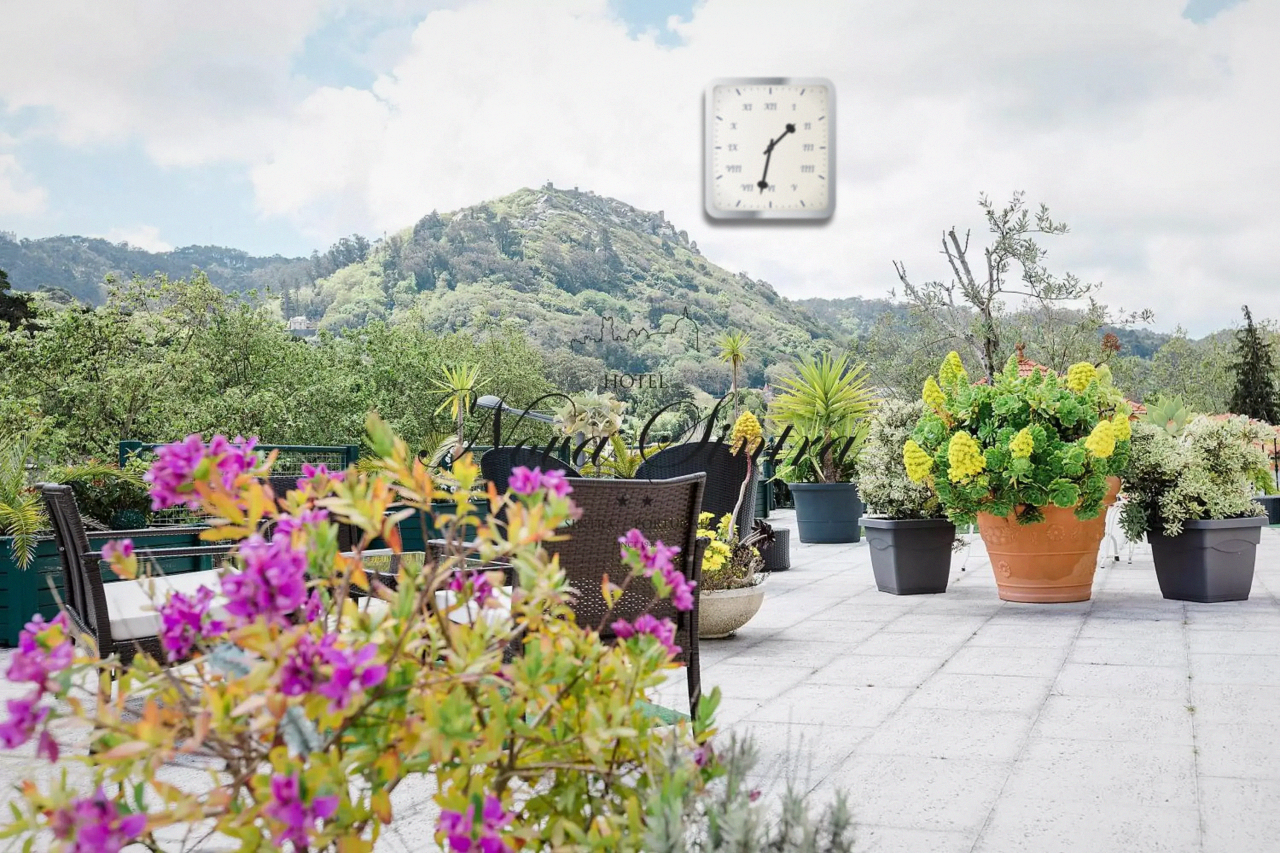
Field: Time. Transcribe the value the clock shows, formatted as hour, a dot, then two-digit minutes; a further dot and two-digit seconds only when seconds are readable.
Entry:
1.32
